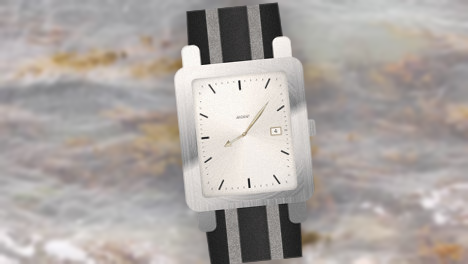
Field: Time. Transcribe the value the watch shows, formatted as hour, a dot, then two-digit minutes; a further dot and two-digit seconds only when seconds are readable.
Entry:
8.07
